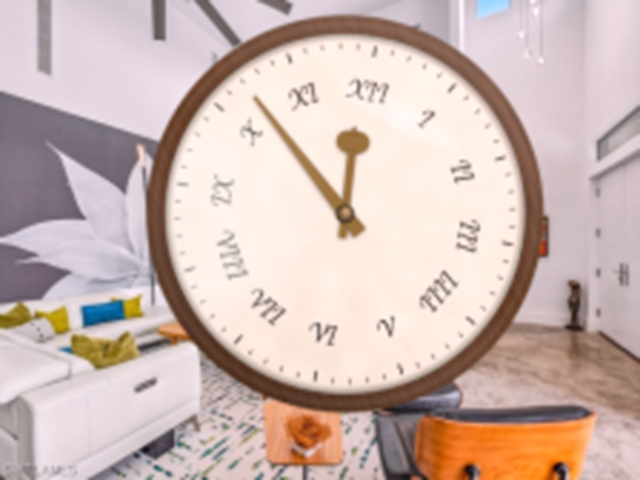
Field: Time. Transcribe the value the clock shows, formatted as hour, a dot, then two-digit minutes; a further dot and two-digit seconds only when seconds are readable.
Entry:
11.52
